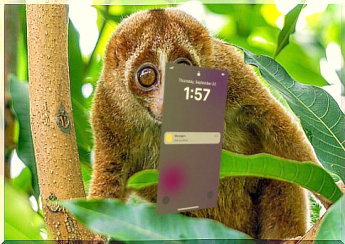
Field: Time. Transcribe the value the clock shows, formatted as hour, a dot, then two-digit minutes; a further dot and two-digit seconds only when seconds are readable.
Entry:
1.57
